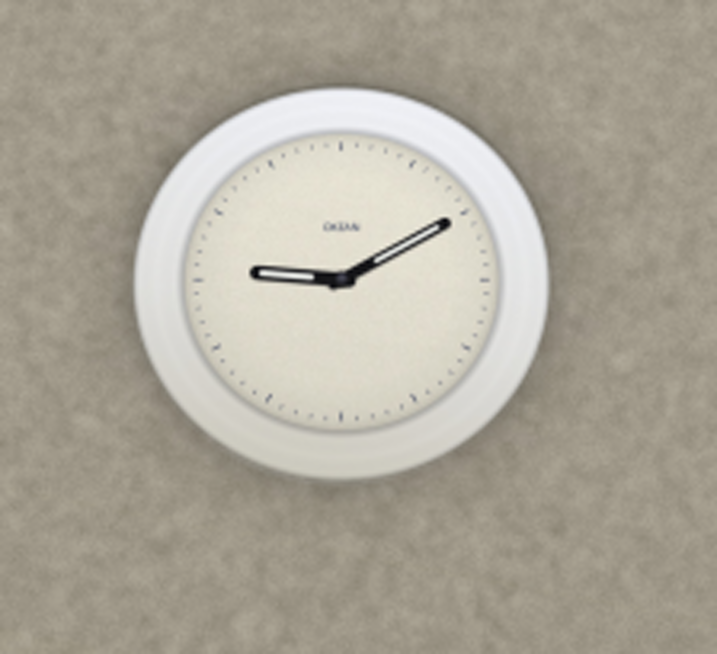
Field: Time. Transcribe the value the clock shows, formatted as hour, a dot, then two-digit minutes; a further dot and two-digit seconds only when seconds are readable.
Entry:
9.10
